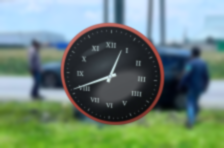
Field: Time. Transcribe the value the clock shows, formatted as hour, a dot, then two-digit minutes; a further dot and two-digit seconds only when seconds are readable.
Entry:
12.41
